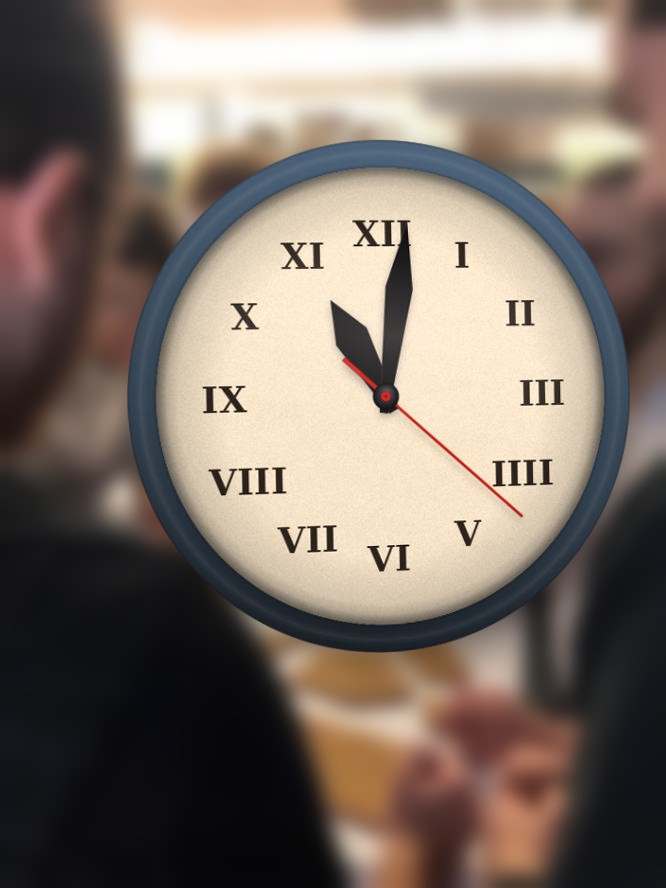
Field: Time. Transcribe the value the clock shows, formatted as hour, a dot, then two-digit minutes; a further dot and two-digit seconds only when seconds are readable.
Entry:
11.01.22
